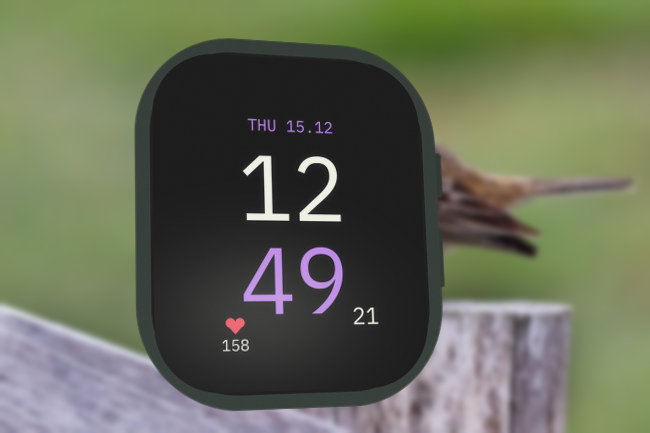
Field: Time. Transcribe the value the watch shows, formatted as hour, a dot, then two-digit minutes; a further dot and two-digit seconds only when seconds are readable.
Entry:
12.49.21
